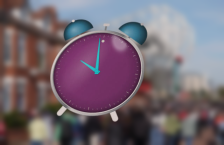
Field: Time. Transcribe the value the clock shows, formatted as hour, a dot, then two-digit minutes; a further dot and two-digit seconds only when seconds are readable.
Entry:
9.59
